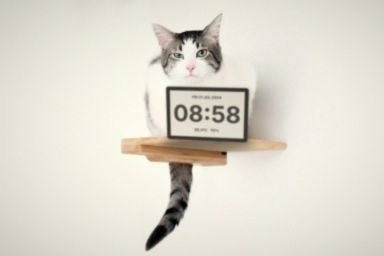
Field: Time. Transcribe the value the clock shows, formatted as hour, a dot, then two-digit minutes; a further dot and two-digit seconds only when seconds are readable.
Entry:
8.58
